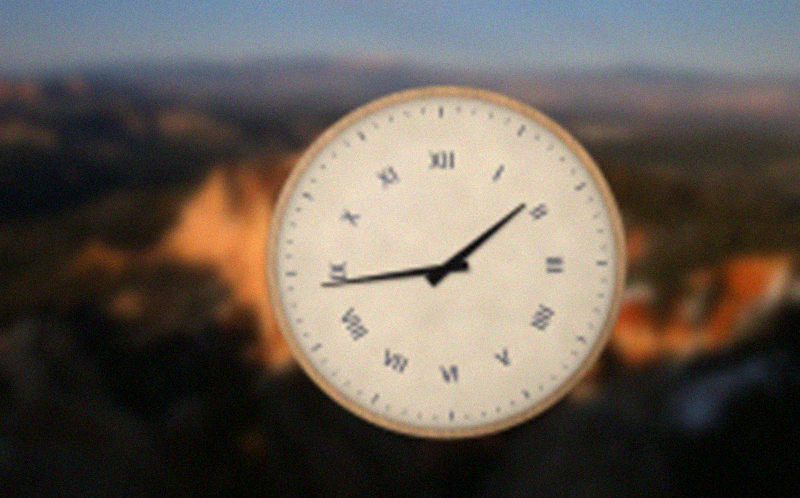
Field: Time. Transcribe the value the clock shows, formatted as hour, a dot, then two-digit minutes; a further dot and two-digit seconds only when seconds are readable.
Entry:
1.44
